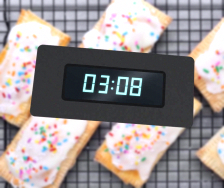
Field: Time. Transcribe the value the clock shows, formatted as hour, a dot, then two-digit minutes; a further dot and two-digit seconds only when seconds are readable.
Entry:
3.08
